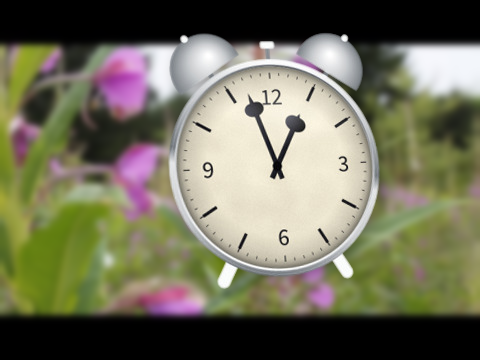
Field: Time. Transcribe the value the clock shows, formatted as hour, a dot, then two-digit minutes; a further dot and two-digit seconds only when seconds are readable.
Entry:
12.57
